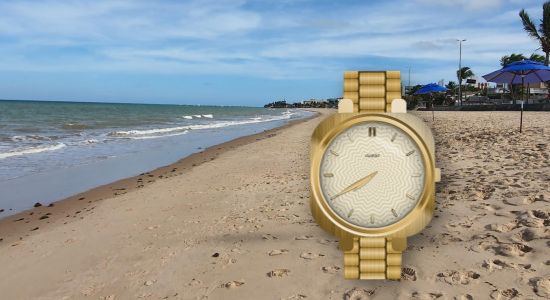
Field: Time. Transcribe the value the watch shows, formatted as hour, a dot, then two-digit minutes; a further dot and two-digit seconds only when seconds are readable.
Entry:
7.40
